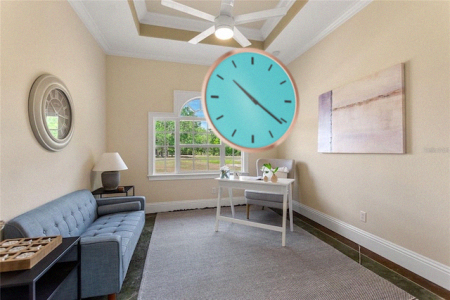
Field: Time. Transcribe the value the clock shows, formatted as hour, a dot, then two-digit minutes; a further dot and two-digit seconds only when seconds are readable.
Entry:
10.21
